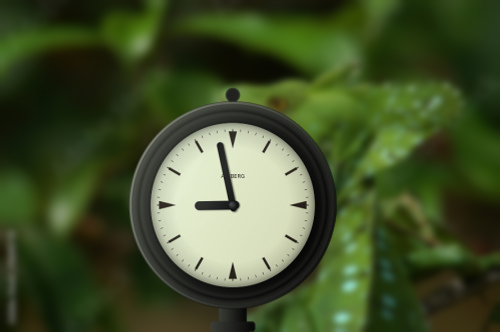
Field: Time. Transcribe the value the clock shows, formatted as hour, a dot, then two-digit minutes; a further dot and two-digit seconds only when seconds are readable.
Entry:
8.58
